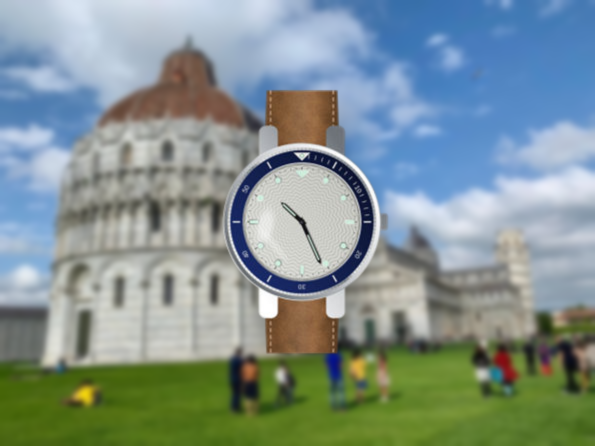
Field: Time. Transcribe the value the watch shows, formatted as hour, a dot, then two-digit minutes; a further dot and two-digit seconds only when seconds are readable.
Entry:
10.26
